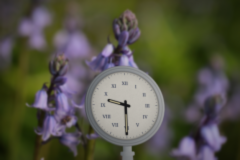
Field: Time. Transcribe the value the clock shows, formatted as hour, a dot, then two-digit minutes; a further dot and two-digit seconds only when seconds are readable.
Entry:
9.30
